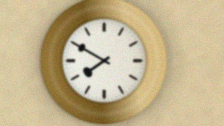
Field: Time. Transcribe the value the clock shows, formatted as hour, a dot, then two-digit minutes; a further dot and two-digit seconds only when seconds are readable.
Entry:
7.50
